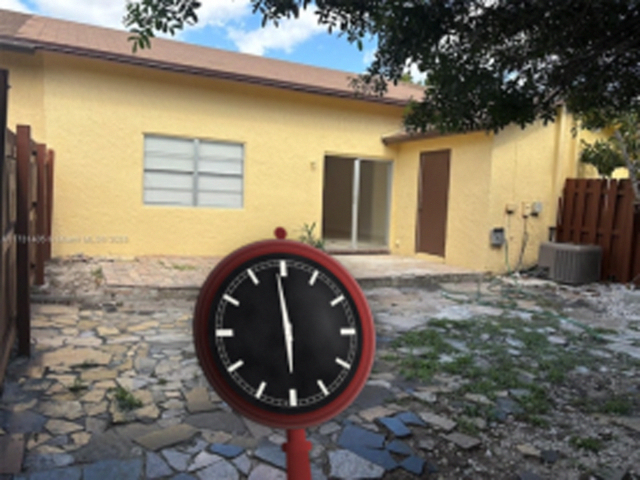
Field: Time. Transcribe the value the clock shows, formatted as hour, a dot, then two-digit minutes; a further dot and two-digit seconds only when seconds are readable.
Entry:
5.59
